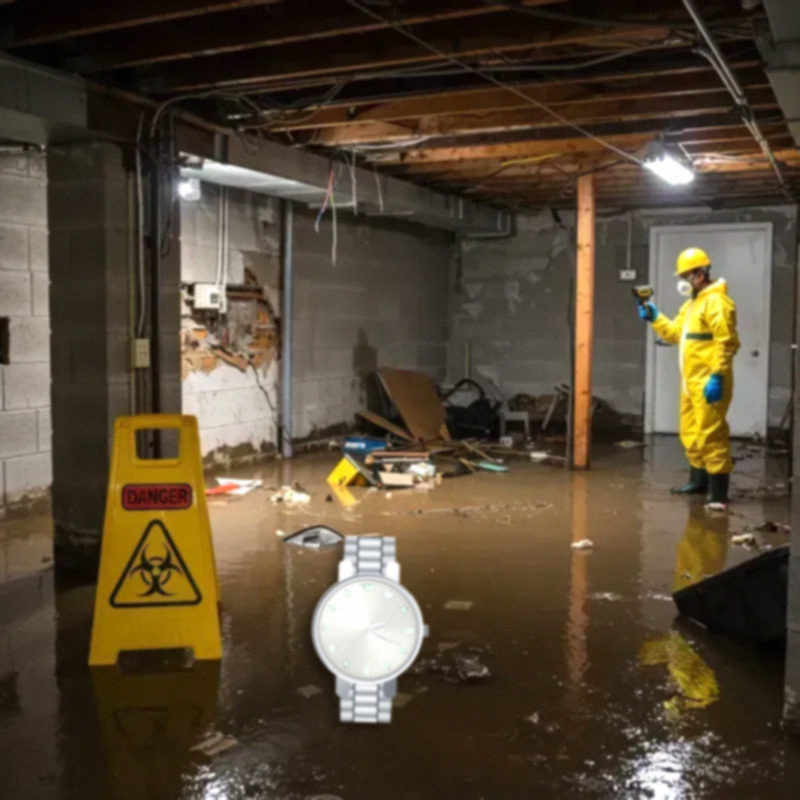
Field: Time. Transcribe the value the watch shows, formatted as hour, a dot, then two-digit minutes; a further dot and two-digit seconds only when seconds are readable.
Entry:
2.19
